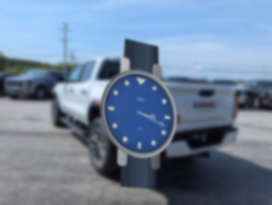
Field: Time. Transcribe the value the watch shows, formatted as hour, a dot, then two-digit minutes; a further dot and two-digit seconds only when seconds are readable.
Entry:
3.18
